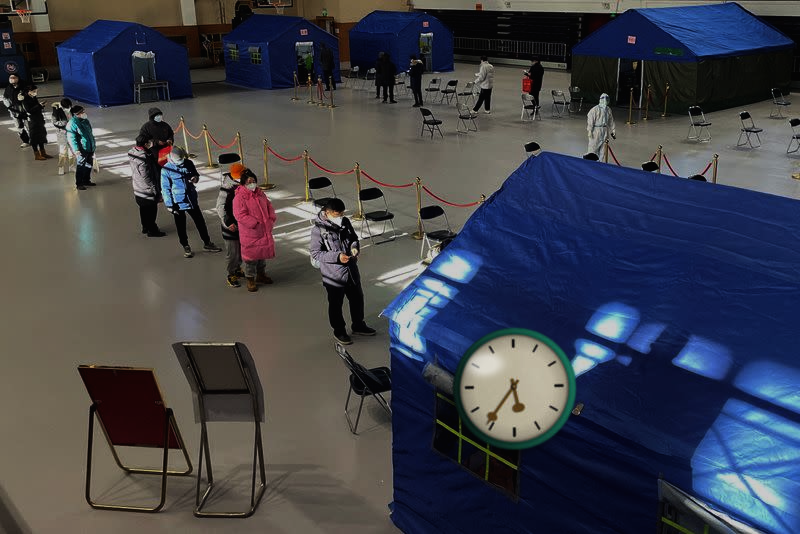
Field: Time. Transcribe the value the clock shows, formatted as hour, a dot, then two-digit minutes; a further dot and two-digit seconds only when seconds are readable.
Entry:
5.36
